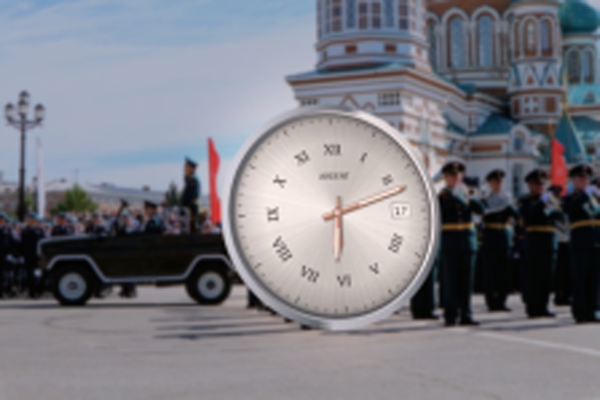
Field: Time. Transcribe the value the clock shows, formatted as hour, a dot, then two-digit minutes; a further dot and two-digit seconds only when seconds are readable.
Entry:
6.12
